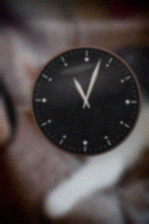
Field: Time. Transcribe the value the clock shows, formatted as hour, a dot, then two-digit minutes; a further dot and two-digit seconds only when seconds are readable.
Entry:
11.03
